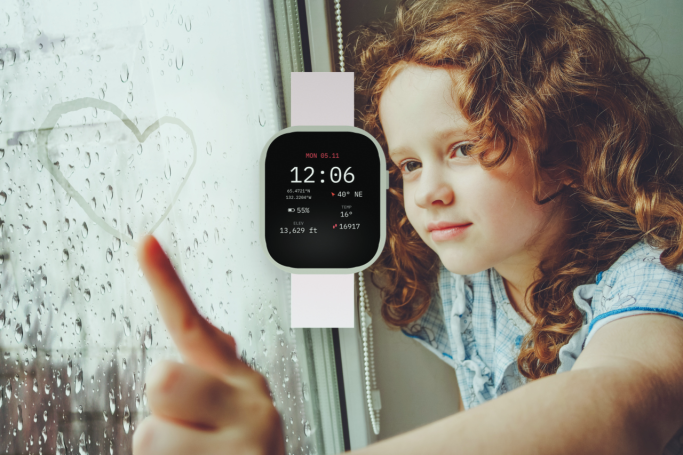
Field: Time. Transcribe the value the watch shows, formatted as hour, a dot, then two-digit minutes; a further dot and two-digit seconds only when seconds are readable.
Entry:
12.06
